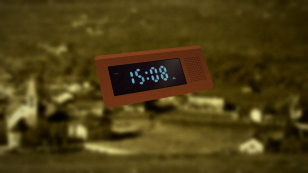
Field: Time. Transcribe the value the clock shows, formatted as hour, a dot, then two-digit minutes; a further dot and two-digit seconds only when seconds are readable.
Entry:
15.08
